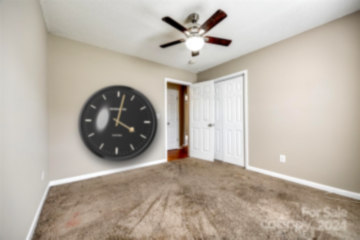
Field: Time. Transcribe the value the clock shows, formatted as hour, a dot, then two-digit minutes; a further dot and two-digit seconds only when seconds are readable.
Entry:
4.02
